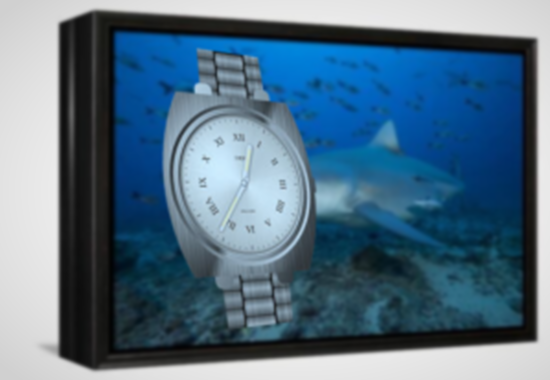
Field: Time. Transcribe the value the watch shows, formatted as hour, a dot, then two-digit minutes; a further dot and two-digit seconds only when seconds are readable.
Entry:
12.36
